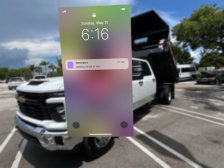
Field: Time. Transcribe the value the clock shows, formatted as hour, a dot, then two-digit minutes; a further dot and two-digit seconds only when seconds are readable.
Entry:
6.16
